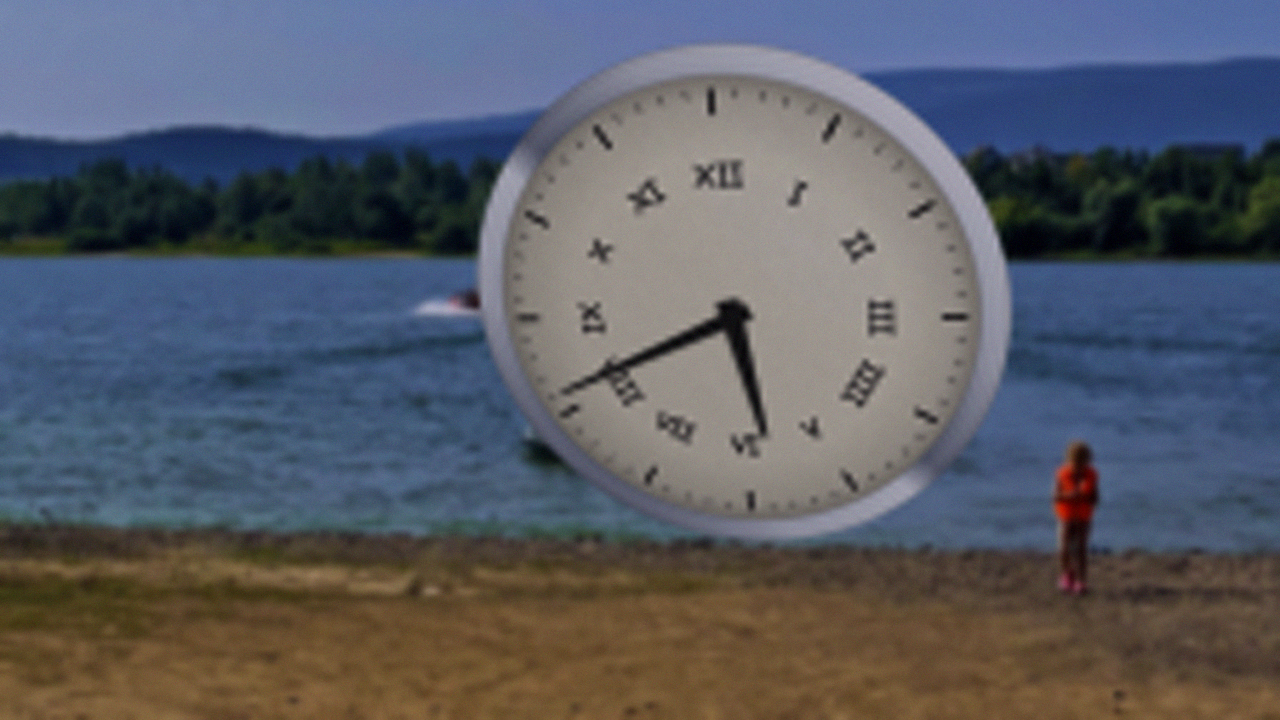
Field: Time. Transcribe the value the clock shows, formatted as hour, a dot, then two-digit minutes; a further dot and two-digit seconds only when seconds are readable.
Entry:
5.41
